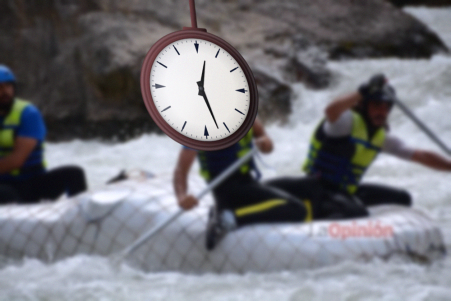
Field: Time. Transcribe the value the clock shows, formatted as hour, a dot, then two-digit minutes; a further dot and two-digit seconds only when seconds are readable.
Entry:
12.27
